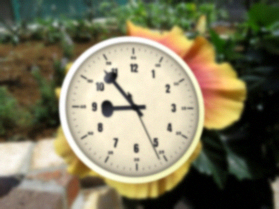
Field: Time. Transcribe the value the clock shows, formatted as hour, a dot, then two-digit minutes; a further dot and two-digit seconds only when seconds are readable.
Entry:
8.53.26
